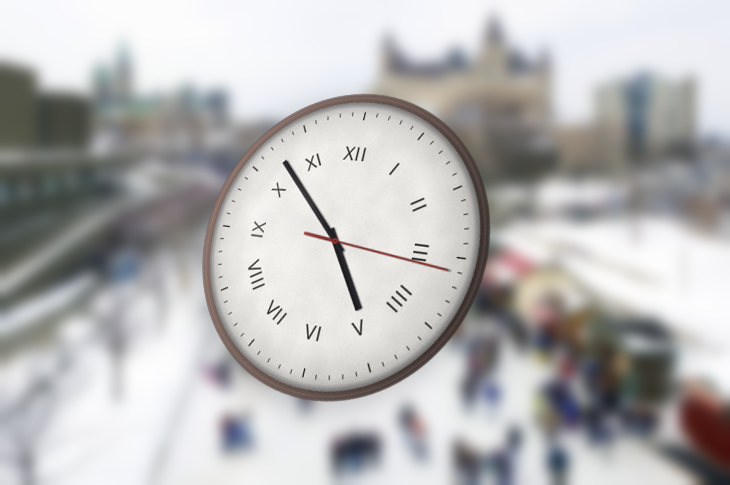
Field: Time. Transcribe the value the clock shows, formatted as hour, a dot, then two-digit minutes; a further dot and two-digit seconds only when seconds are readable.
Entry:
4.52.16
